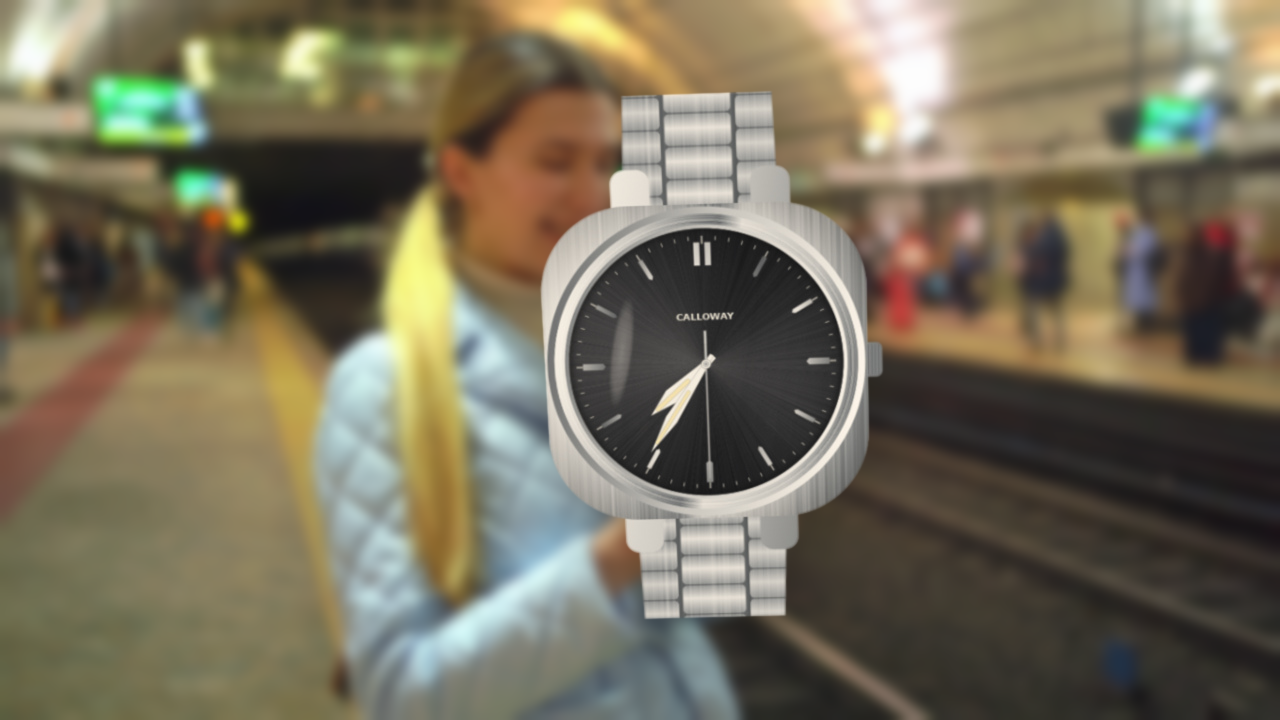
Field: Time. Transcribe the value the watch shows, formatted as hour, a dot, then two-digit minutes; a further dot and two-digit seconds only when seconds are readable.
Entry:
7.35.30
